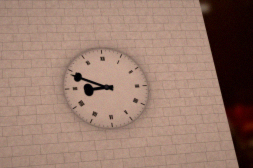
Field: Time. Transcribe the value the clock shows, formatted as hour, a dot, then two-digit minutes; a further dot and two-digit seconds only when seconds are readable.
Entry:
8.49
